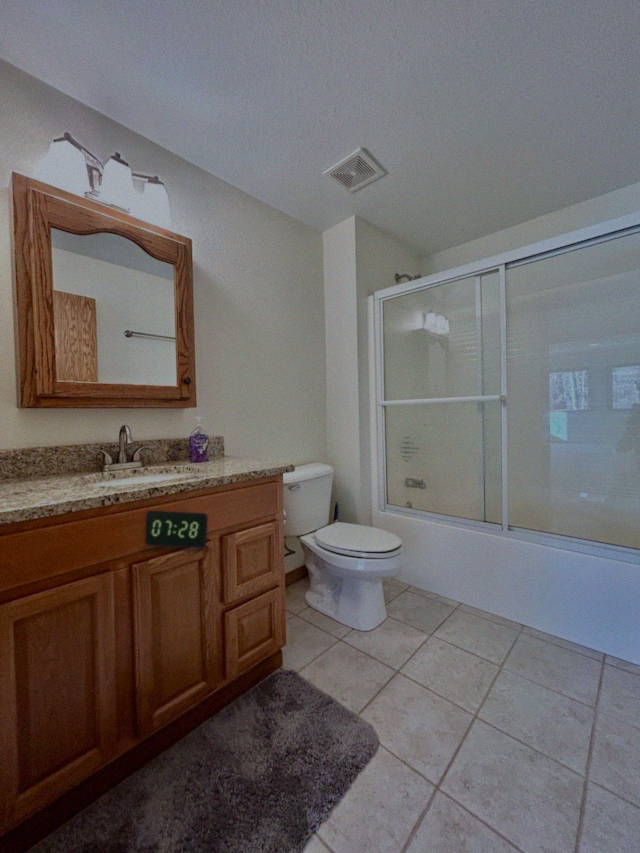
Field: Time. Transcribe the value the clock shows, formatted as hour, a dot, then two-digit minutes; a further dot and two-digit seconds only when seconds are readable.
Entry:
7.28
